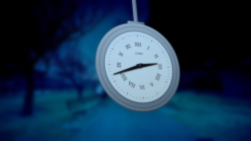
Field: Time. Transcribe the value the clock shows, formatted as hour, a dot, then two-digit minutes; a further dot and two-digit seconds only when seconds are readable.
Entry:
2.42
